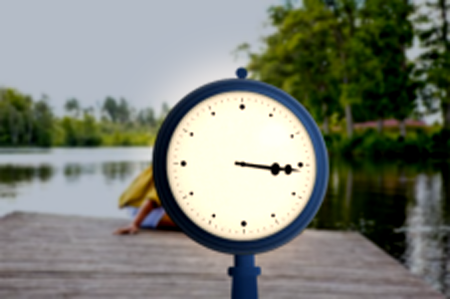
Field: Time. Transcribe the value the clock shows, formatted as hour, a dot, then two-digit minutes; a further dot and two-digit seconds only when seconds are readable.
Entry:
3.16
